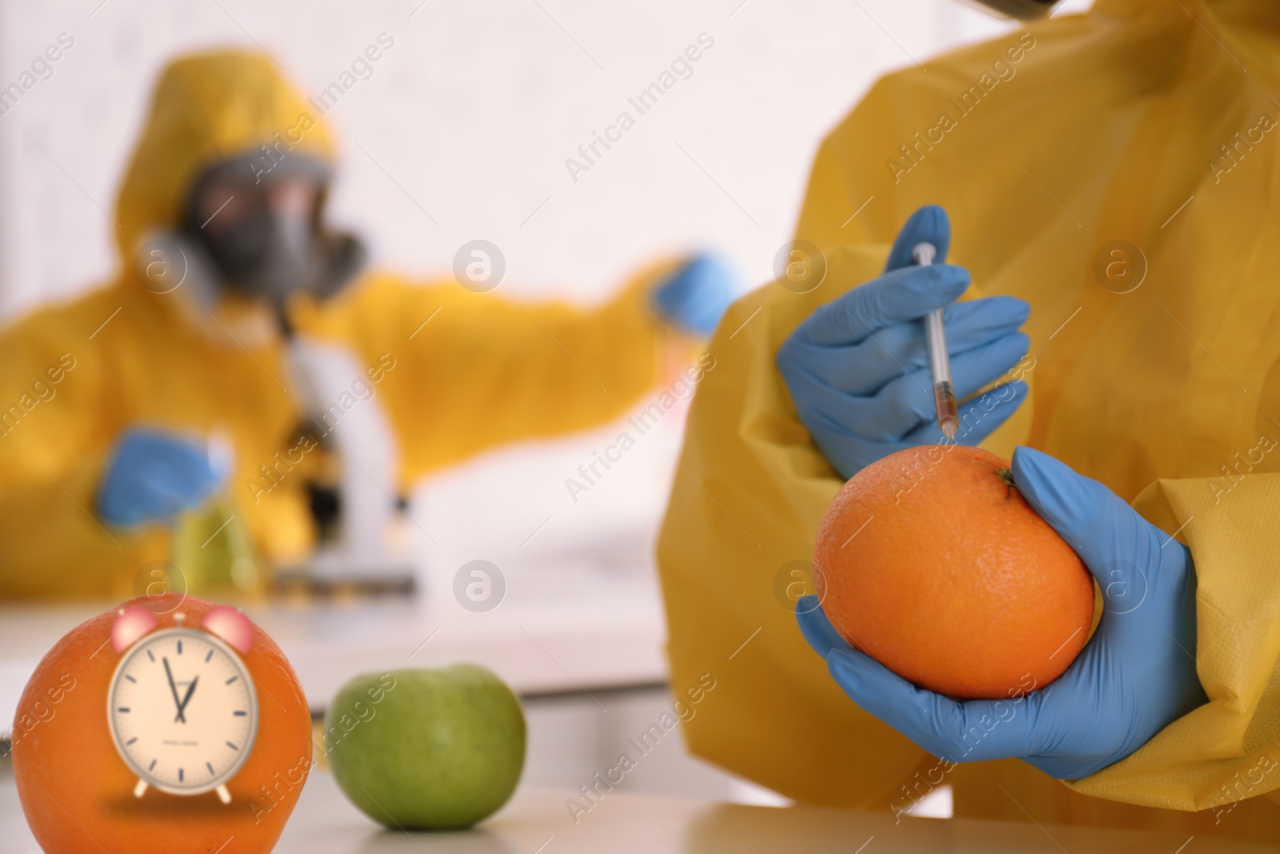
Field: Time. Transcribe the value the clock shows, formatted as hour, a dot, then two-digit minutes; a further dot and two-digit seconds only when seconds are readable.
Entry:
12.57
